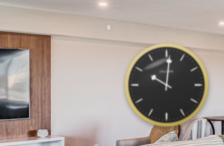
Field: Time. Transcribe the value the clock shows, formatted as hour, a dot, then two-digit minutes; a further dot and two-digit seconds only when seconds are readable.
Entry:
10.01
